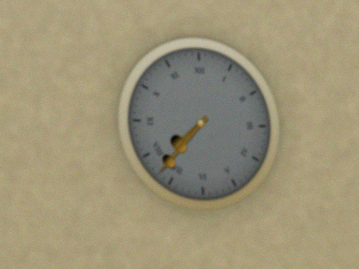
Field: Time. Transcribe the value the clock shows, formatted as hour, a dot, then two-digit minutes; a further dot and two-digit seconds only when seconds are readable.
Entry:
7.37
